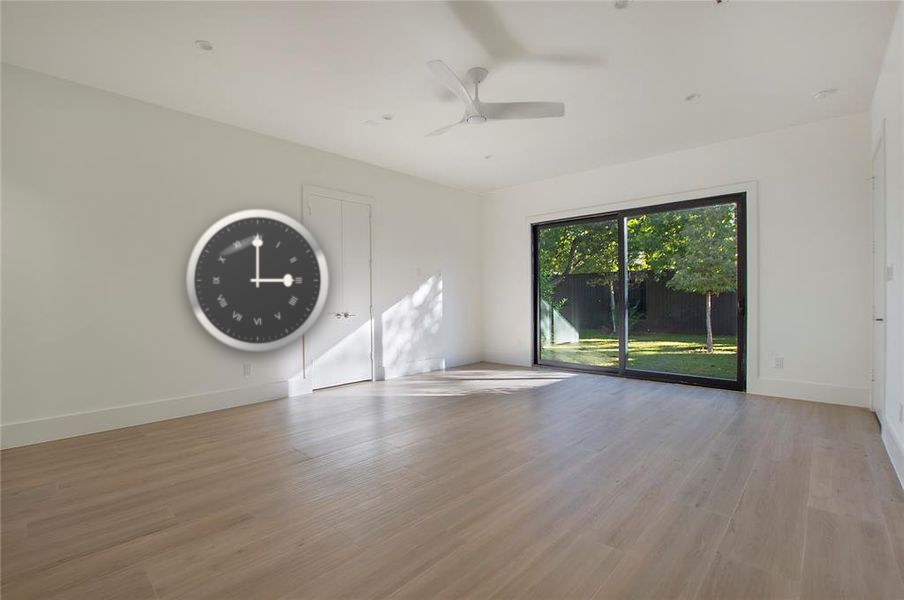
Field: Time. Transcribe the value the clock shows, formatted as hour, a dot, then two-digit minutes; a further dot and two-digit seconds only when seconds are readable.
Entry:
3.00
